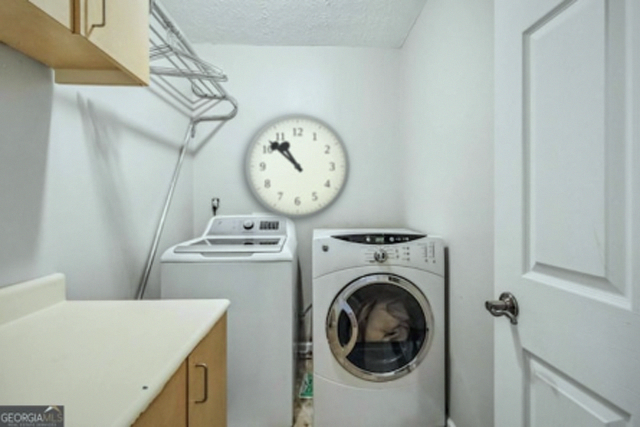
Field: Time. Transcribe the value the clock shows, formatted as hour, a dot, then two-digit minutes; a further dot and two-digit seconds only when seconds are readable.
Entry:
10.52
